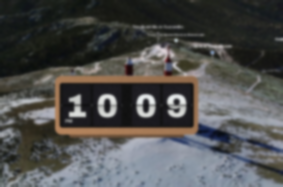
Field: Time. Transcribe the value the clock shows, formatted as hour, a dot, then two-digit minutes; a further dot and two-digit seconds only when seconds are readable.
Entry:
10.09
